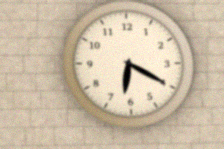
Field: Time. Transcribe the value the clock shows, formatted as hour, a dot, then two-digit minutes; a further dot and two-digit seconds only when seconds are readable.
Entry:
6.20
